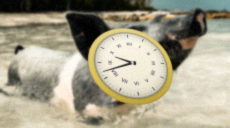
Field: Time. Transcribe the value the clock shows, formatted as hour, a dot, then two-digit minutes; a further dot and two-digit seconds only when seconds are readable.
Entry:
9.42
